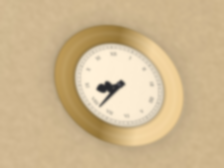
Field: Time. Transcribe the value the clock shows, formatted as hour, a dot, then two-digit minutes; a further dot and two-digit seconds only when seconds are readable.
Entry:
8.38
